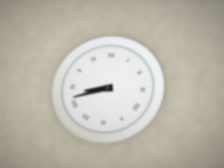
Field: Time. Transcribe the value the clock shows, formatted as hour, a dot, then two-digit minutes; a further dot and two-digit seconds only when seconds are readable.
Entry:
8.42
